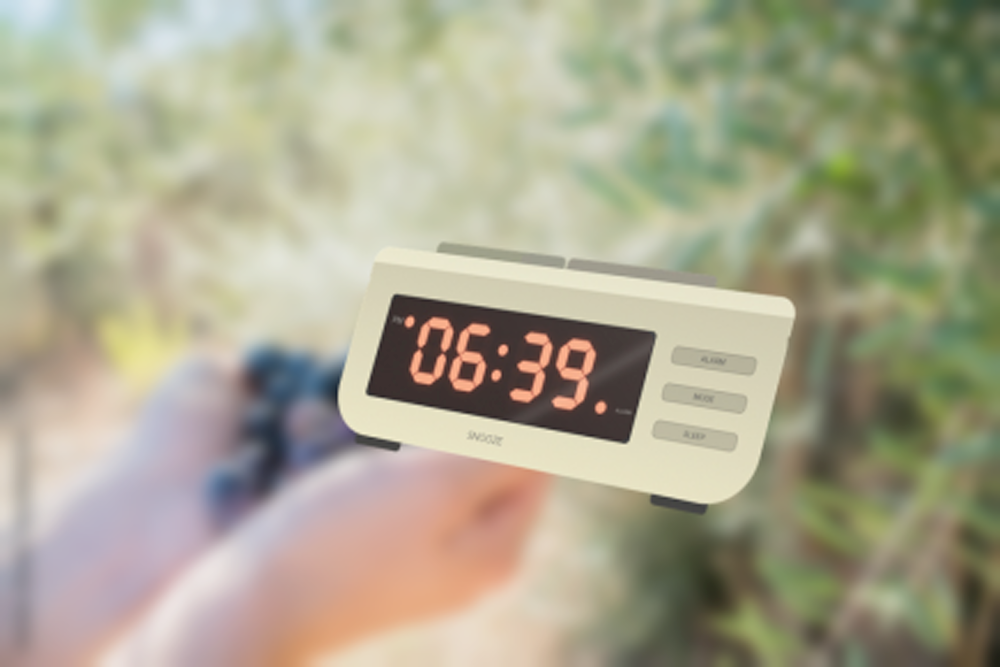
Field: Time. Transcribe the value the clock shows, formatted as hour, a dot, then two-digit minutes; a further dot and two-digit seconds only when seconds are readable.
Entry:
6.39
